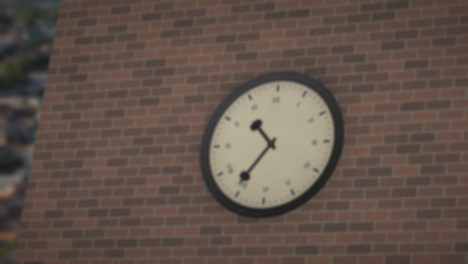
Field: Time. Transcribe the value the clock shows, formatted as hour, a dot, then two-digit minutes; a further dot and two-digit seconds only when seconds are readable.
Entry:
10.36
